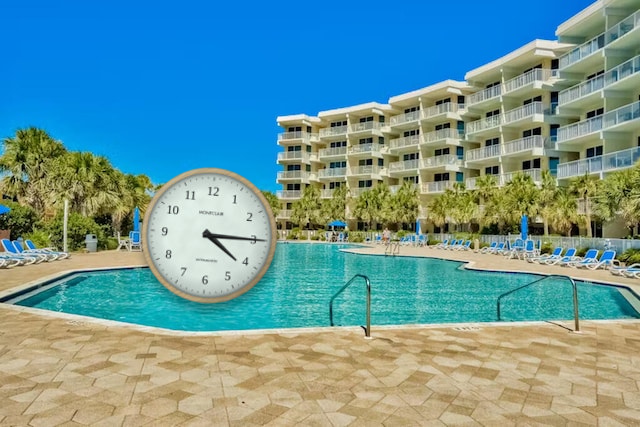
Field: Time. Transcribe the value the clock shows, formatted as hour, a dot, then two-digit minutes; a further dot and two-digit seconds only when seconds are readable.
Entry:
4.15
